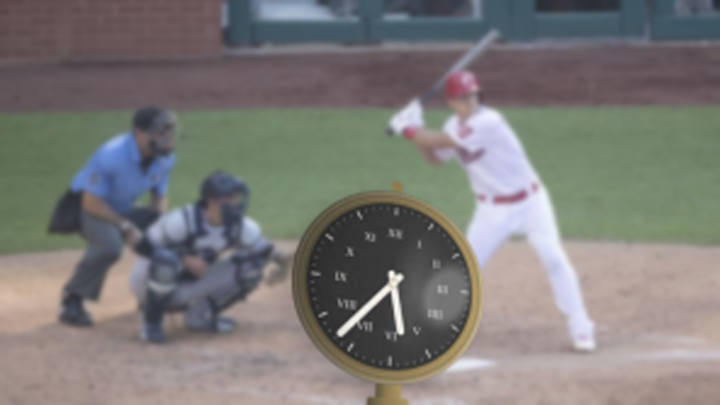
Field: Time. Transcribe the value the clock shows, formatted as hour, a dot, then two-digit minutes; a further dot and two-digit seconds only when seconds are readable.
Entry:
5.37
